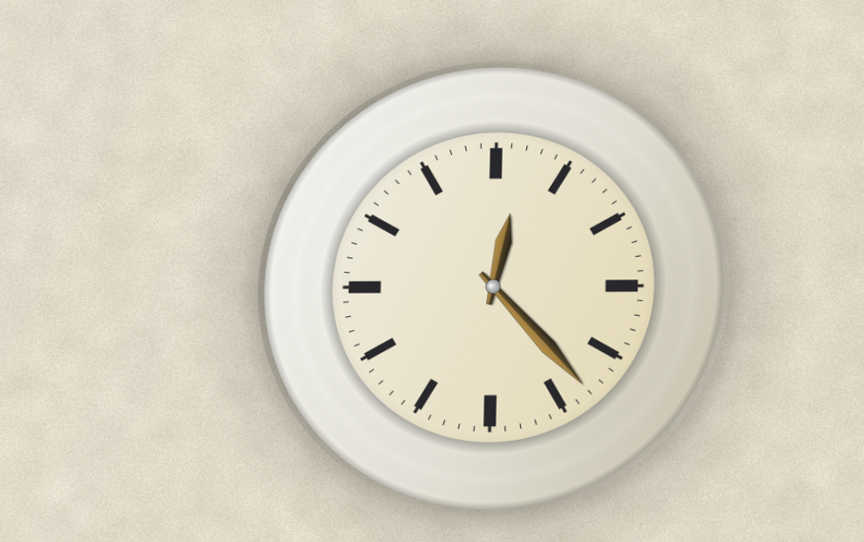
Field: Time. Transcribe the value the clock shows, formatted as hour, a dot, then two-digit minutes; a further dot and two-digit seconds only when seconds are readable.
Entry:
12.23
